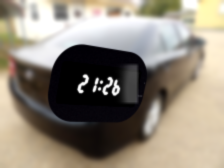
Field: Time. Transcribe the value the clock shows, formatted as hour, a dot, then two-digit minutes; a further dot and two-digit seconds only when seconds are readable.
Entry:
21.26
